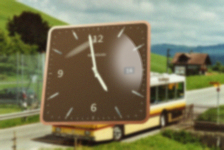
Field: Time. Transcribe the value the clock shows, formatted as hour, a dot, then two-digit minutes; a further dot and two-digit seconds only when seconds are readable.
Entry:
4.58
